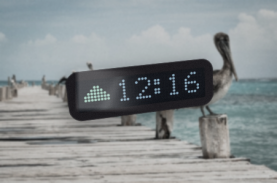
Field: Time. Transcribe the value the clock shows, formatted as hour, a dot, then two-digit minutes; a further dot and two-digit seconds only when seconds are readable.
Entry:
12.16
